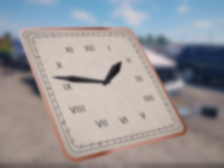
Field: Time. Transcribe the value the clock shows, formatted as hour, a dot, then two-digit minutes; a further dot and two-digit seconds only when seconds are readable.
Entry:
1.47
